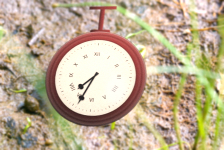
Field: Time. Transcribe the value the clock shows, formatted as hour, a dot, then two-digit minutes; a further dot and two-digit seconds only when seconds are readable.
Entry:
7.34
